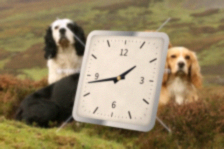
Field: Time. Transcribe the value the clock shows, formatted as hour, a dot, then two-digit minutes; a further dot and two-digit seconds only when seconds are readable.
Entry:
1.43
